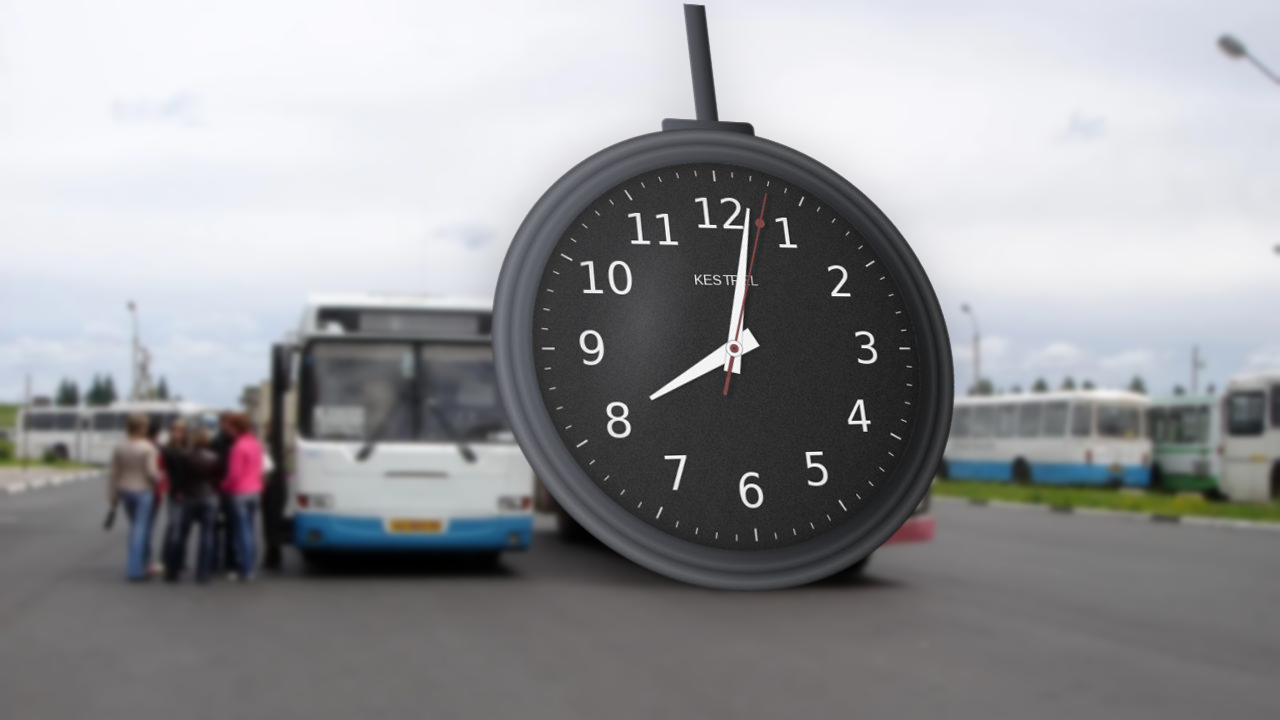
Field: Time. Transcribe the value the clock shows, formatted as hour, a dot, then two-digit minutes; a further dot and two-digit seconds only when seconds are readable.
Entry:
8.02.03
